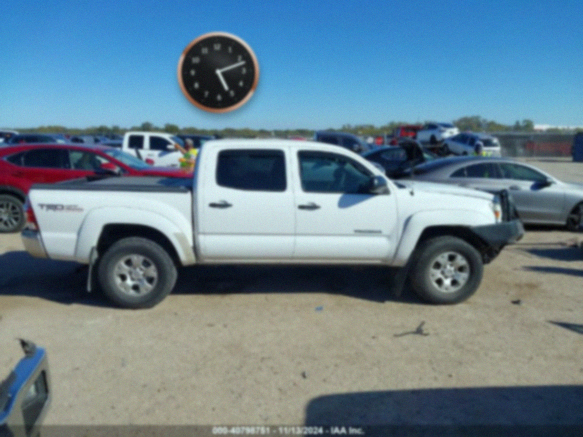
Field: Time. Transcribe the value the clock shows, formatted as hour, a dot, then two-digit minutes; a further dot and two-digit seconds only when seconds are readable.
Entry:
5.12
